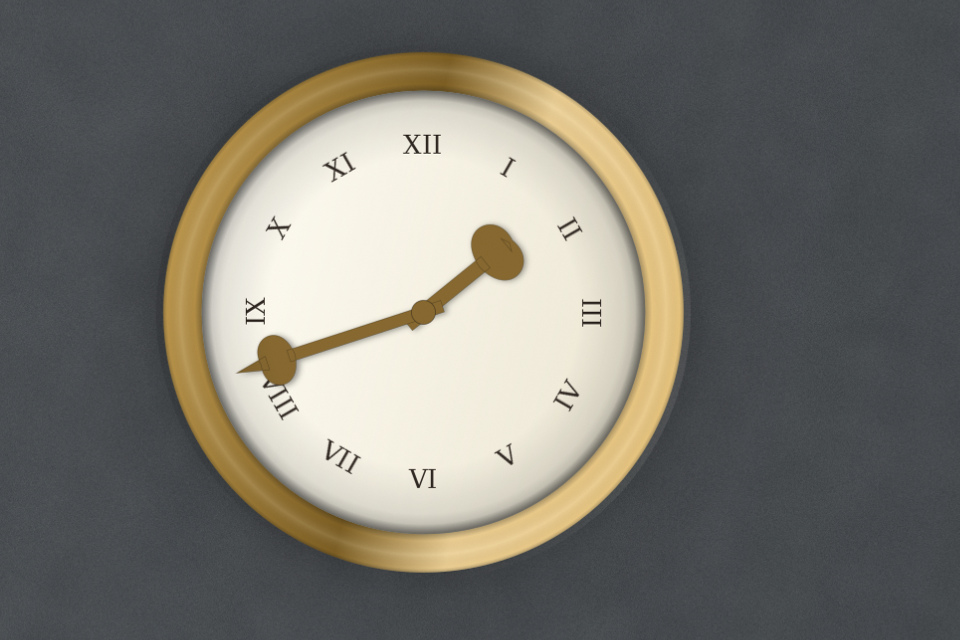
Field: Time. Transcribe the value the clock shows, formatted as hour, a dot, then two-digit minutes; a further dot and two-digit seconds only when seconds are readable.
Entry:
1.42
